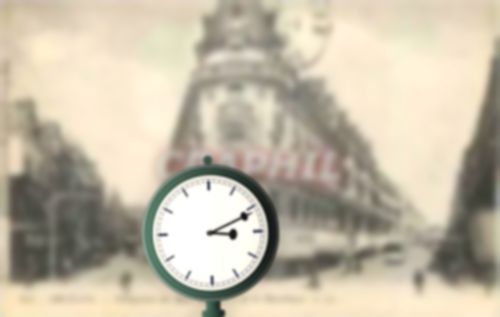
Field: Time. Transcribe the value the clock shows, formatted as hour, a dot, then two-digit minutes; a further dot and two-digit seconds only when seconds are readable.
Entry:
3.11
